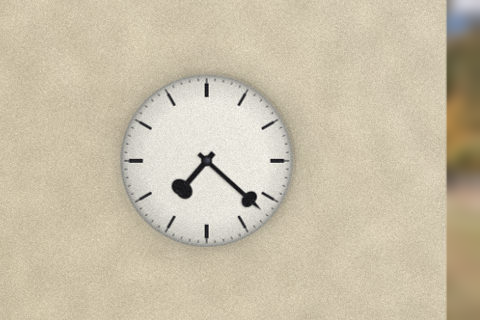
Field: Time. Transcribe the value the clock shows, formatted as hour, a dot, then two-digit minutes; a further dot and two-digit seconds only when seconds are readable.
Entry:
7.22
